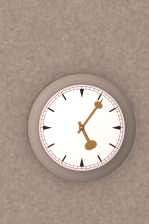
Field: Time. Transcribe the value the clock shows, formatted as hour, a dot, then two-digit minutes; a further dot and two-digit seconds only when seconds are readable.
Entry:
5.06
